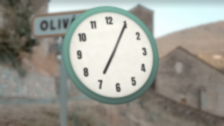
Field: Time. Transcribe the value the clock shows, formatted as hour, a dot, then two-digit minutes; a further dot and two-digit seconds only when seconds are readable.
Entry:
7.05
